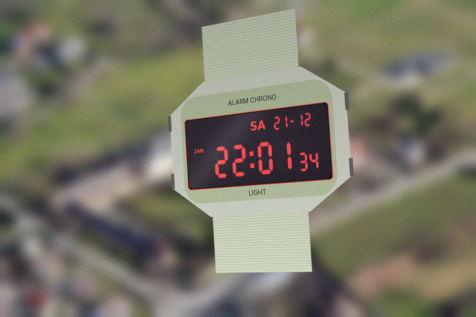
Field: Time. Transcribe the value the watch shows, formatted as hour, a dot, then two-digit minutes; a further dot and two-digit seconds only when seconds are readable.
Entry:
22.01.34
